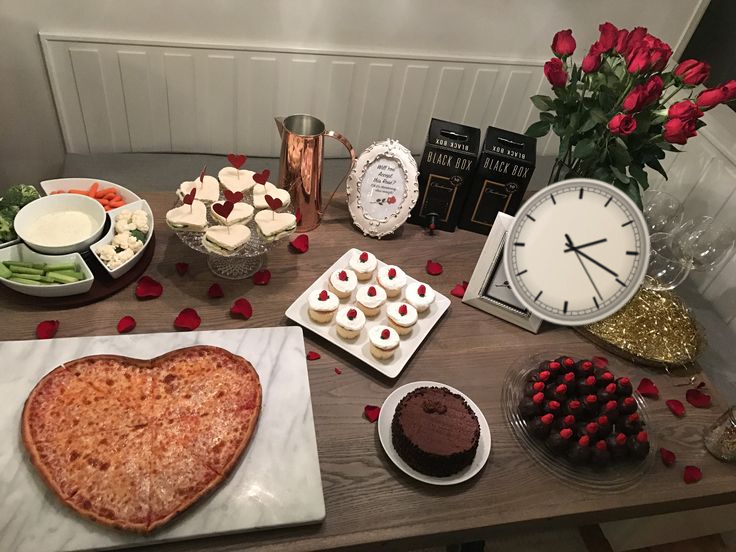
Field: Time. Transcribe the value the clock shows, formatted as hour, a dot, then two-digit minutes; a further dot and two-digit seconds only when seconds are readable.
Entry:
2.19.24
